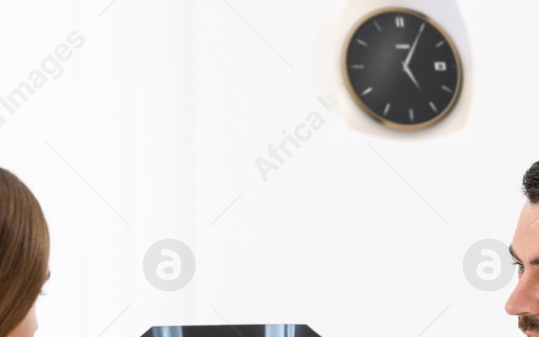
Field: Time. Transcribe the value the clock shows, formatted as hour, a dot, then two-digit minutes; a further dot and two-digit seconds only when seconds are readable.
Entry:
5.05
